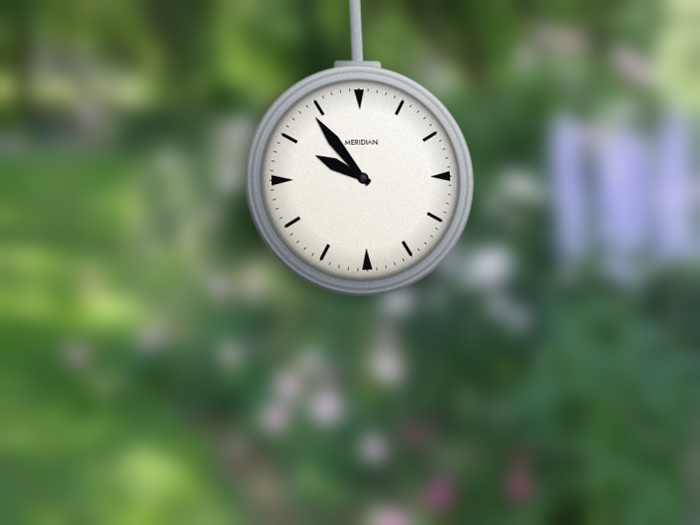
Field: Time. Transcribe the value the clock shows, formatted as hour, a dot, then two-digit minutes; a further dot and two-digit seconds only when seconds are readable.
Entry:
9.54
